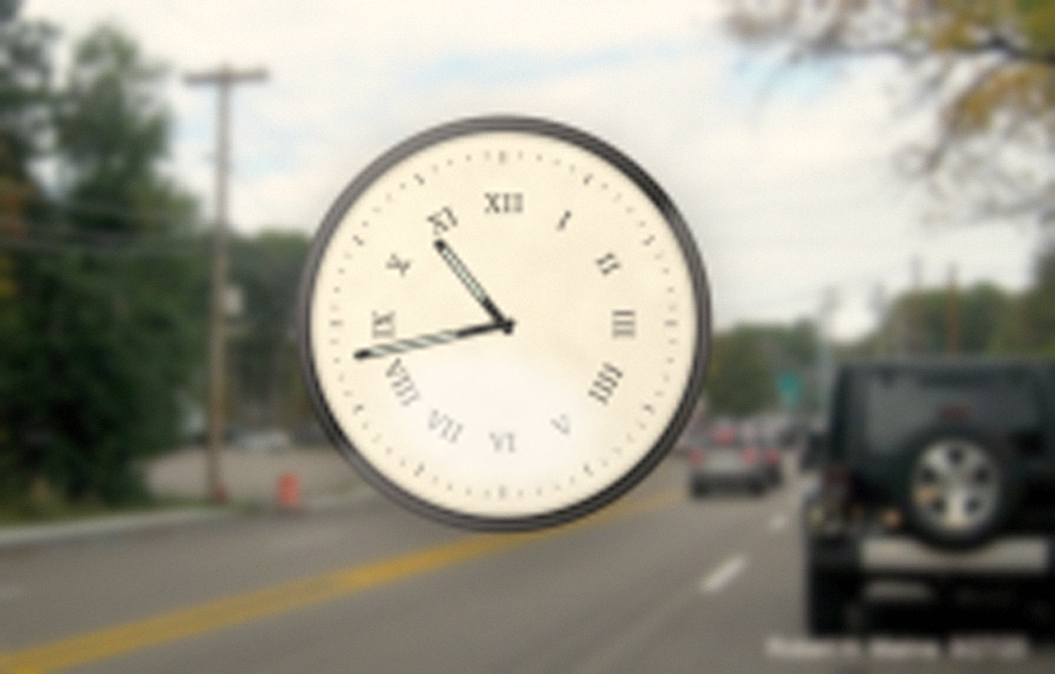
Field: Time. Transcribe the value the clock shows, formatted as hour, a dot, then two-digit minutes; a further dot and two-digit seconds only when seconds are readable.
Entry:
10.43
